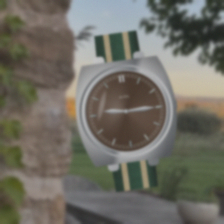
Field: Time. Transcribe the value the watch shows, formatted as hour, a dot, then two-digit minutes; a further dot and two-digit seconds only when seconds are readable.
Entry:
9.15
